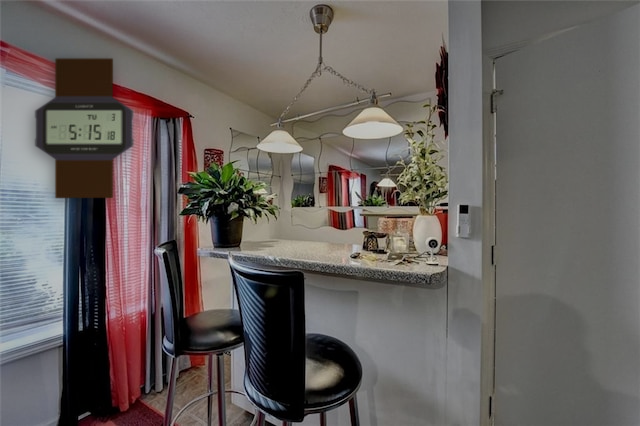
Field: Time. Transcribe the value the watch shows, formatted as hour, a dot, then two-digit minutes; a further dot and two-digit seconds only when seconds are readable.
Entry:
5.15
